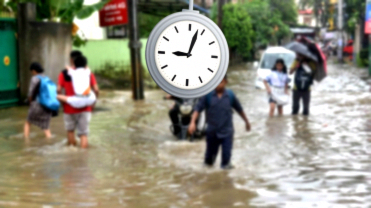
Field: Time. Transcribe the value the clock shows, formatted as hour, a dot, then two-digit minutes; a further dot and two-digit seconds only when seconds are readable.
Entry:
9.03
